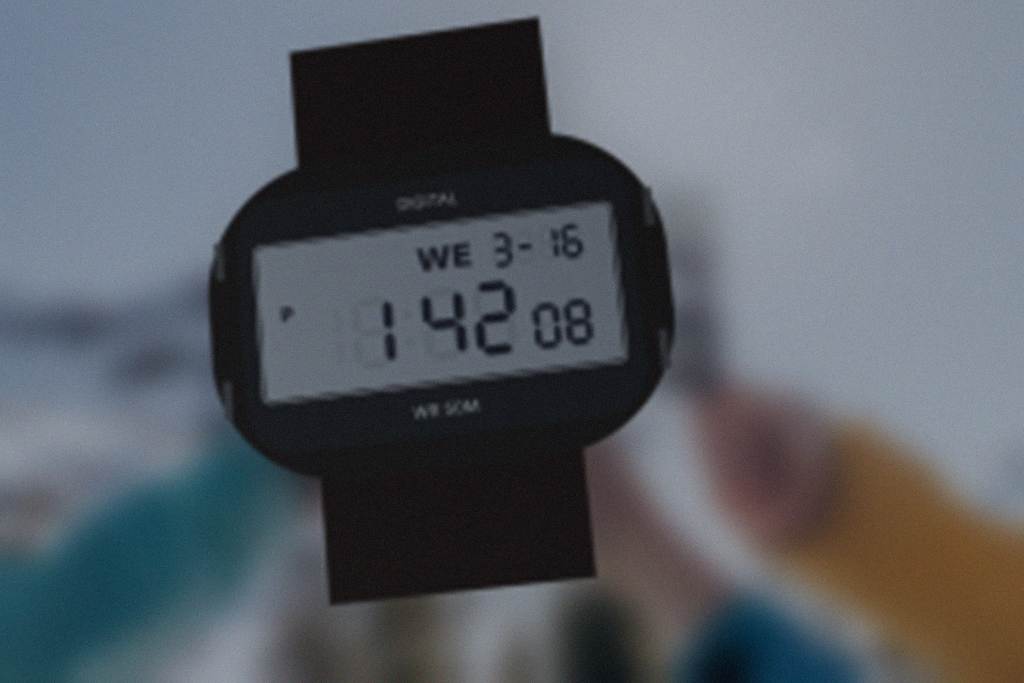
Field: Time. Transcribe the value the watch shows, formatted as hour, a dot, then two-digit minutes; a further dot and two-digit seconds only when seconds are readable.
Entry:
1.42.08
